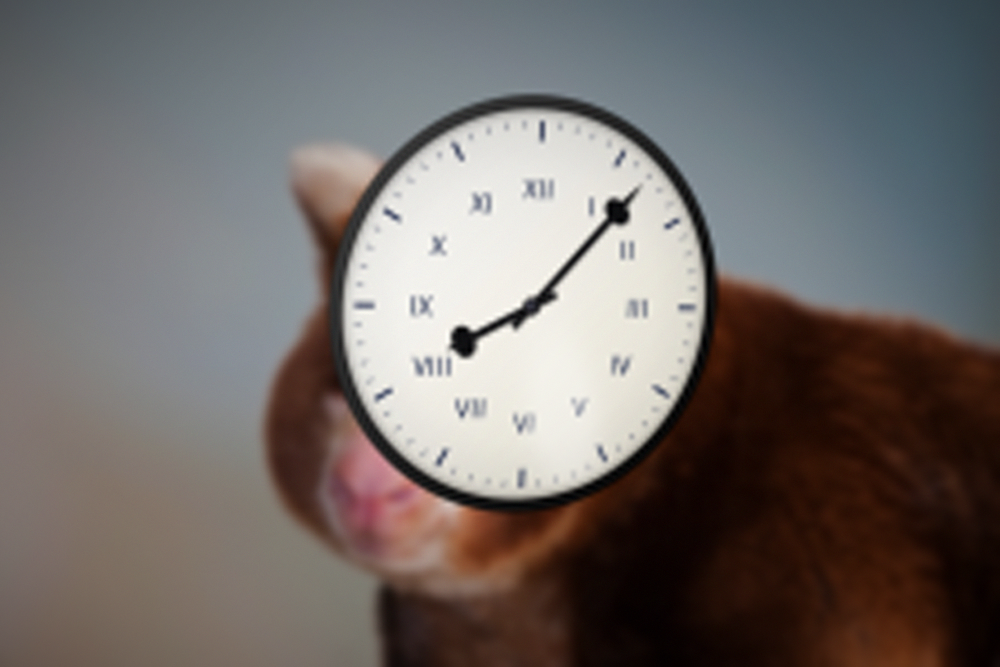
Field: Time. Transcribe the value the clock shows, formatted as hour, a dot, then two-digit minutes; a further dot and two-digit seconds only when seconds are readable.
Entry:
8.07
